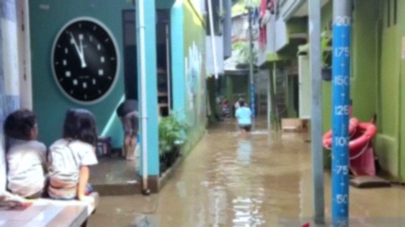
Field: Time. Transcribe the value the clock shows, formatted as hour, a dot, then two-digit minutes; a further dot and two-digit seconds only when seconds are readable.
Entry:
11.56
